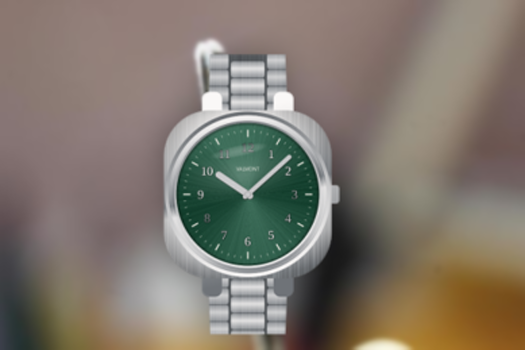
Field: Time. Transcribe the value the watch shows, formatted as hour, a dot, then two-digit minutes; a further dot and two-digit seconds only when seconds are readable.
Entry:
10.08
